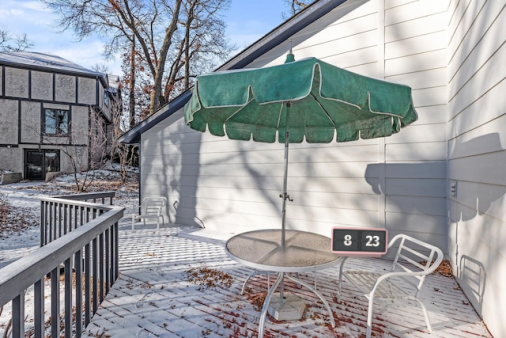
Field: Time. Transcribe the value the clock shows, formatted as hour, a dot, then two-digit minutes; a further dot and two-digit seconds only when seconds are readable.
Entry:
8.23
